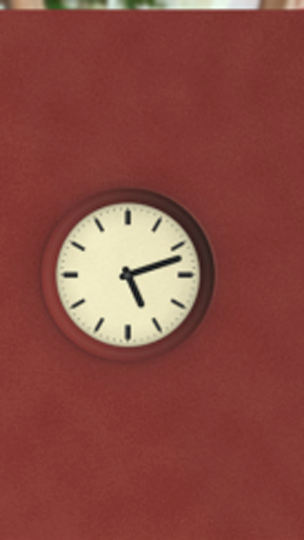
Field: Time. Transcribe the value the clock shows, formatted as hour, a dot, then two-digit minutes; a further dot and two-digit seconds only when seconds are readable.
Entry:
5.12
